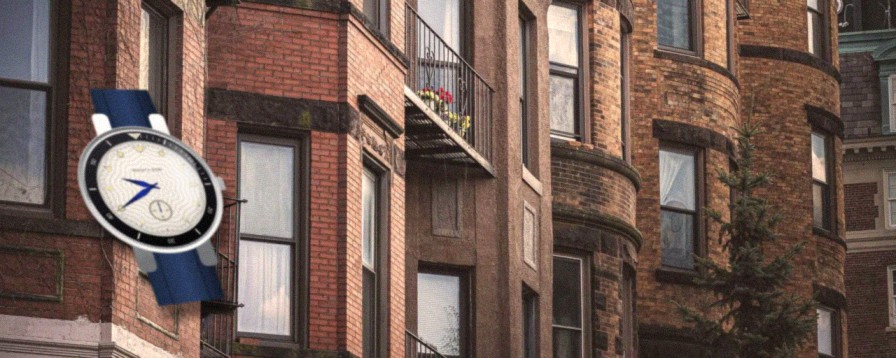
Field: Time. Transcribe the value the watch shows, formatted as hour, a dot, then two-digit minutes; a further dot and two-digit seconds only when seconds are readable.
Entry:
9.40
